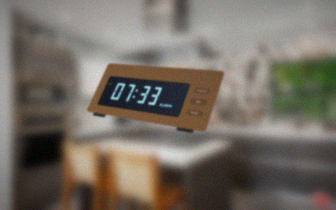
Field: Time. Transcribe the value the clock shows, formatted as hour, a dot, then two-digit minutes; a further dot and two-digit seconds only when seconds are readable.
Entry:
7.33
